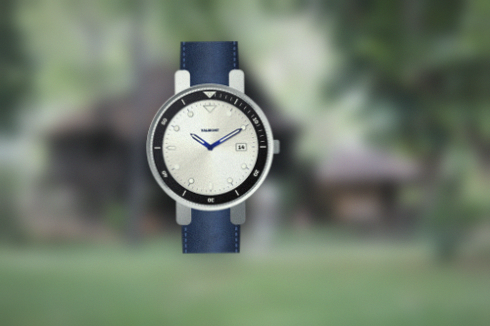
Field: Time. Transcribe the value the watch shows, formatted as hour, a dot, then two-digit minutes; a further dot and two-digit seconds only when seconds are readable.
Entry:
10.10
